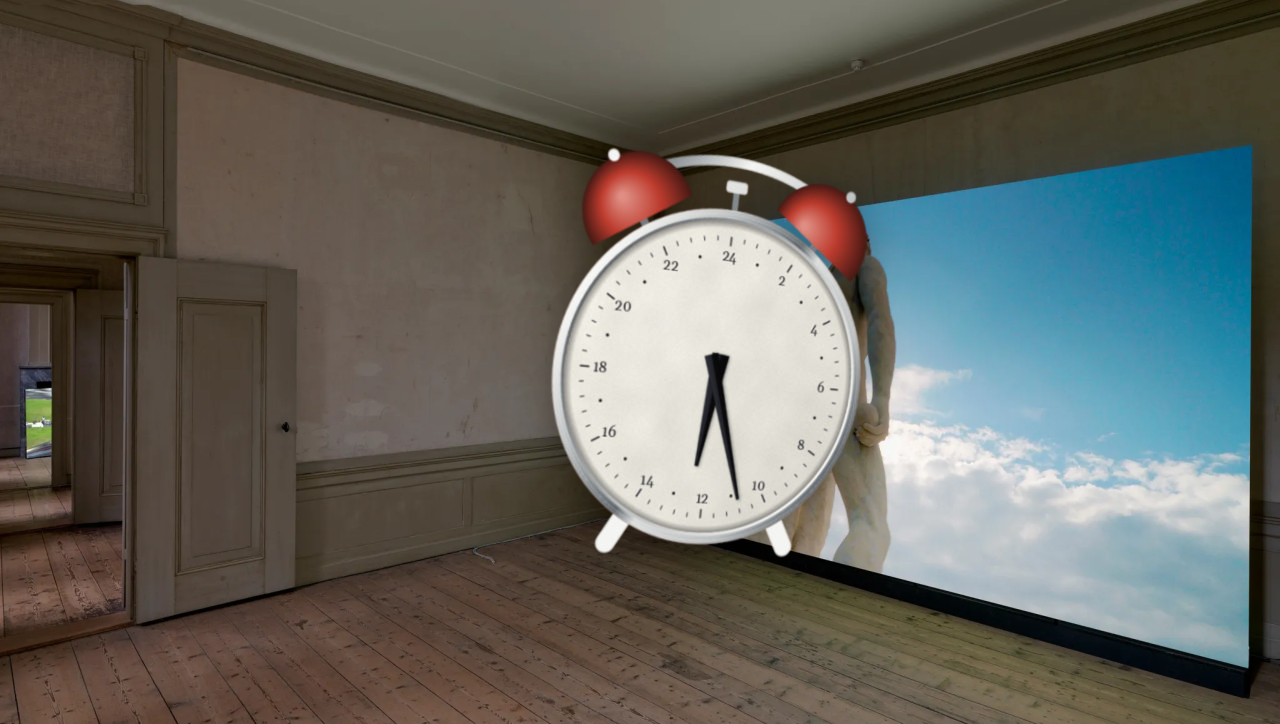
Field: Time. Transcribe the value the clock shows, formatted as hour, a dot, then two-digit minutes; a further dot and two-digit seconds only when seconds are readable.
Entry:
12.27
